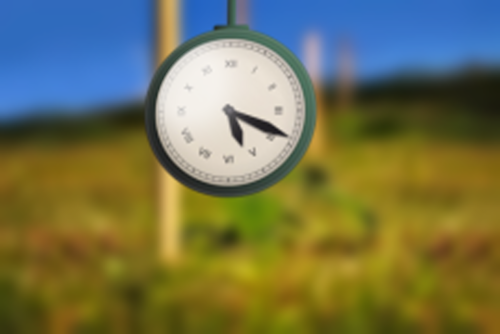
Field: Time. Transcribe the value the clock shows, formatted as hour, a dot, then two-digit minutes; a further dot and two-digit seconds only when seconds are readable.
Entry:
5.19
